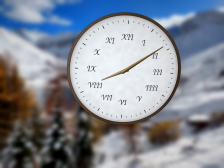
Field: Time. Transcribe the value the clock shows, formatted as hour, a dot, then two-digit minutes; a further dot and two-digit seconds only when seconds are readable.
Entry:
8.09
